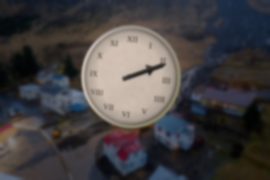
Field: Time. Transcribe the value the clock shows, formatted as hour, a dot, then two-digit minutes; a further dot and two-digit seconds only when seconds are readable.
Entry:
2.11
